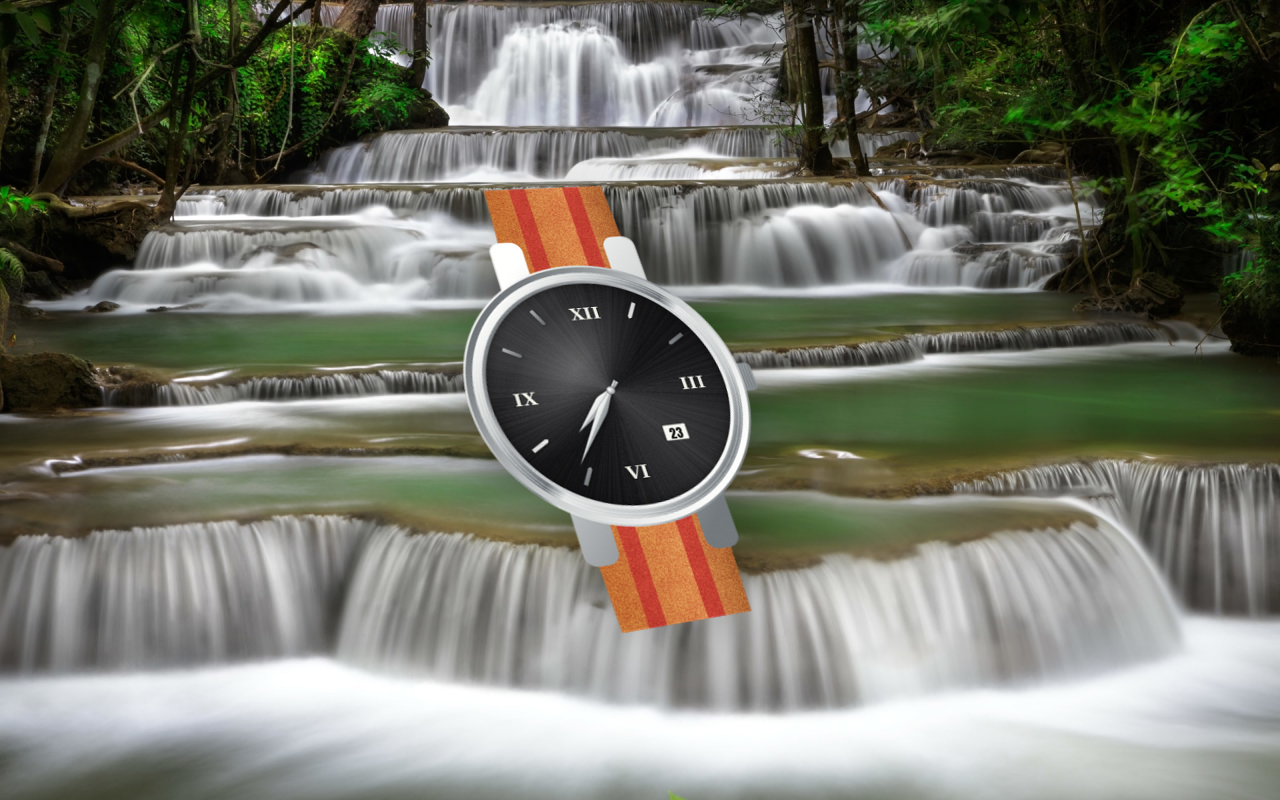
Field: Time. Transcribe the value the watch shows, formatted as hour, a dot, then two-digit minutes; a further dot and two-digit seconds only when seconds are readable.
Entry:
7.36
